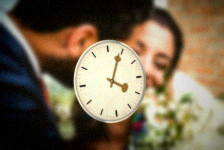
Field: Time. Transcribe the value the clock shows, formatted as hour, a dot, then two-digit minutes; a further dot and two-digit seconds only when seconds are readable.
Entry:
4.04
